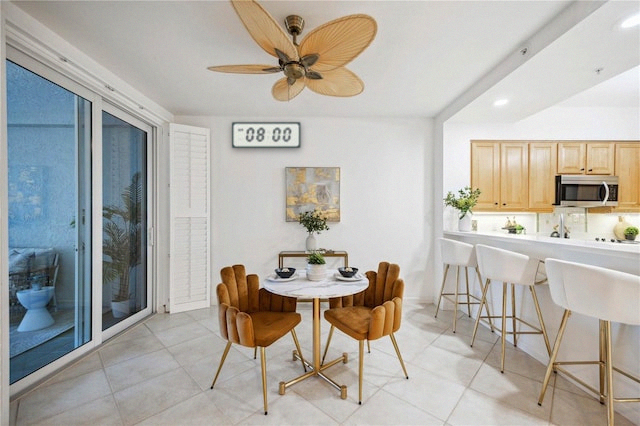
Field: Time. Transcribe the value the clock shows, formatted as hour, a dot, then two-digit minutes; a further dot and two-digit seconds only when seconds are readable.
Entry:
8.00
